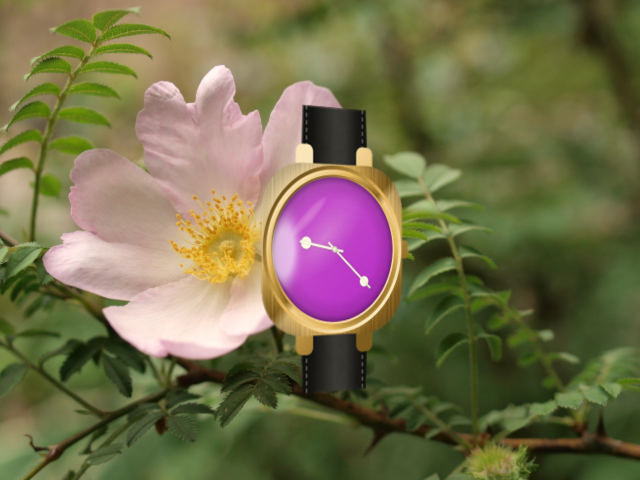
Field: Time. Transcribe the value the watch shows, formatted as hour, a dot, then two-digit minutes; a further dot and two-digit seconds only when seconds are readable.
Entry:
9.22
